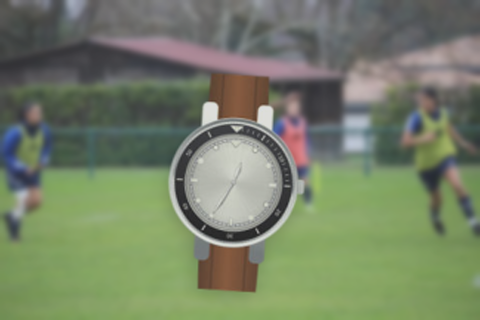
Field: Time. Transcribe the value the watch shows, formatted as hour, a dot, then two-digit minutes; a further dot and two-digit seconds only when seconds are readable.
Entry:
12.35
